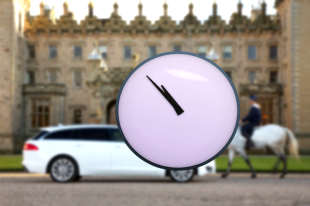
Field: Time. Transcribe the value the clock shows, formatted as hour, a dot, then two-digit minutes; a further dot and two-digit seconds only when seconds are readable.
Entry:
10.53
